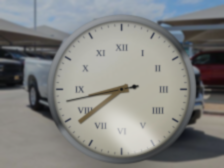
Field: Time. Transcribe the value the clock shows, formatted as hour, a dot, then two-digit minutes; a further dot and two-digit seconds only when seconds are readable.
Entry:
8.38.43
